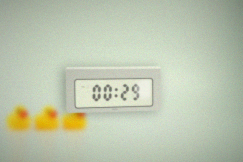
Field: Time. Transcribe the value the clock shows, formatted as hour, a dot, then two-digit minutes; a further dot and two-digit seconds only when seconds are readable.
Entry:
0.29
